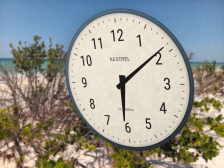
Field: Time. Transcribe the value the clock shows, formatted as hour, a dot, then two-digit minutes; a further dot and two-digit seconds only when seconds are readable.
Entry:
6.09
